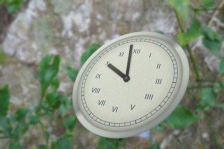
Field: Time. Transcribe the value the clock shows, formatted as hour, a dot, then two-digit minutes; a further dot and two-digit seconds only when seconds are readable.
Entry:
9.58
